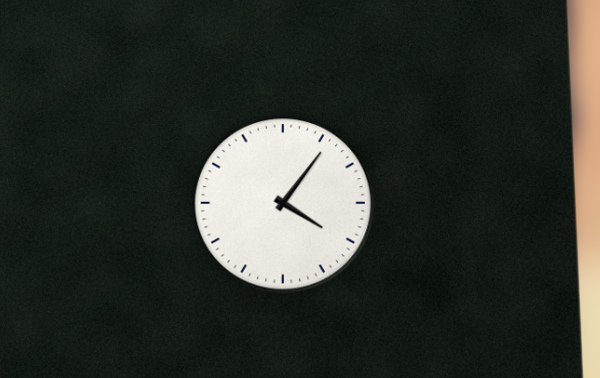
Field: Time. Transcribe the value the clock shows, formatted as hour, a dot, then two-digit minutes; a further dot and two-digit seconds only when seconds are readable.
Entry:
4.06
